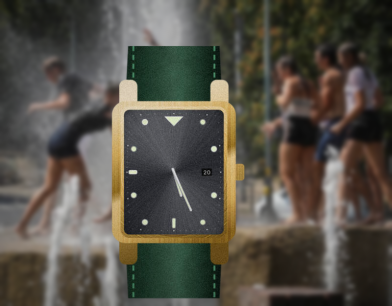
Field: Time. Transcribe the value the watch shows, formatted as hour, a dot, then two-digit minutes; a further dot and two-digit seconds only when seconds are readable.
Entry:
5.26
